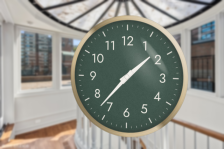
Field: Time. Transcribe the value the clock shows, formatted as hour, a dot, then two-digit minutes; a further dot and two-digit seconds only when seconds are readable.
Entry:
1.37
